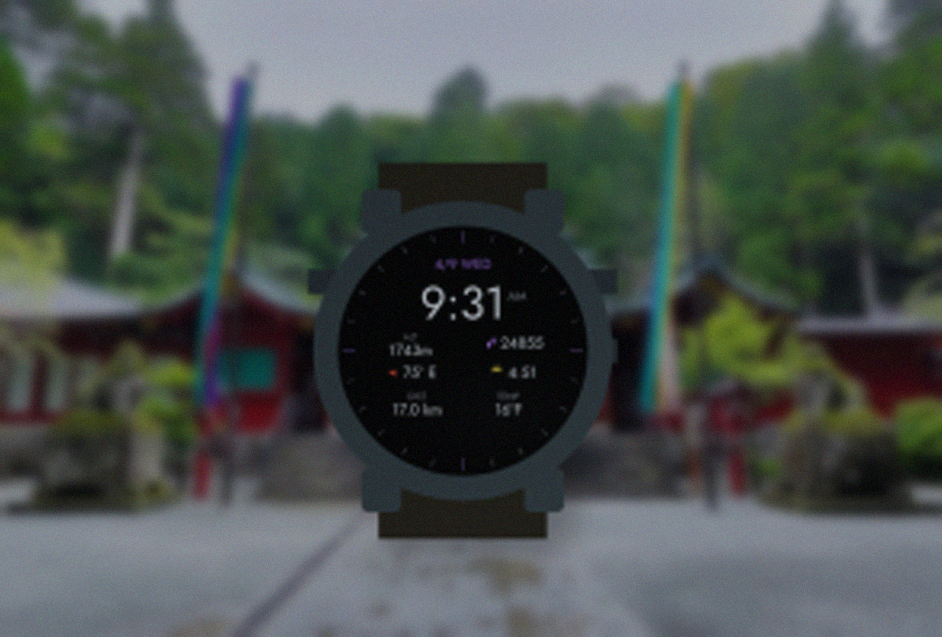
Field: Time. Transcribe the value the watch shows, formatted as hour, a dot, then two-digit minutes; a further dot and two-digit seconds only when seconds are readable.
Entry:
9.31
